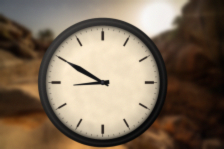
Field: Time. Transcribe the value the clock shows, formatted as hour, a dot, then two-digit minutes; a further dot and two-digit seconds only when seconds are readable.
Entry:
8.50
